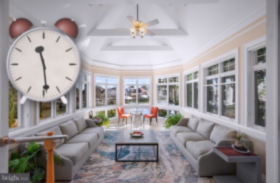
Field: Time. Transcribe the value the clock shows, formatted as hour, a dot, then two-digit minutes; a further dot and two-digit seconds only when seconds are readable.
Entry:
11.29
